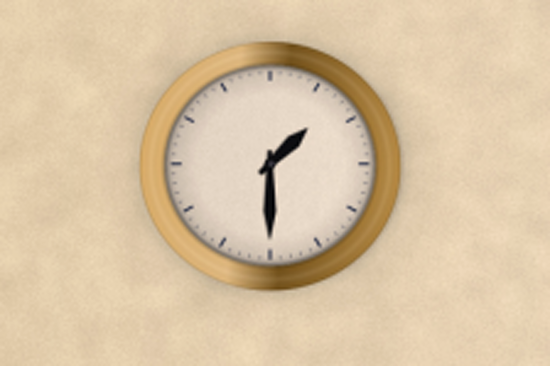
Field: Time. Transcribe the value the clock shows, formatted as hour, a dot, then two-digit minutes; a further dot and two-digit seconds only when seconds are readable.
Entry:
1.30
